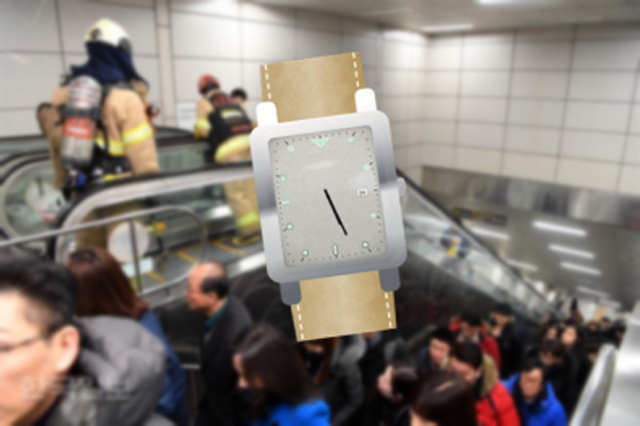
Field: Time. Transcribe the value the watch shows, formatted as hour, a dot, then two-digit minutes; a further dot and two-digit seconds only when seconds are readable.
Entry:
5.27
